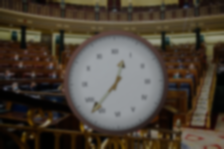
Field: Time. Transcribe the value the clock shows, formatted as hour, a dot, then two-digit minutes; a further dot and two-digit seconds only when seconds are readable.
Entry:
12.37
